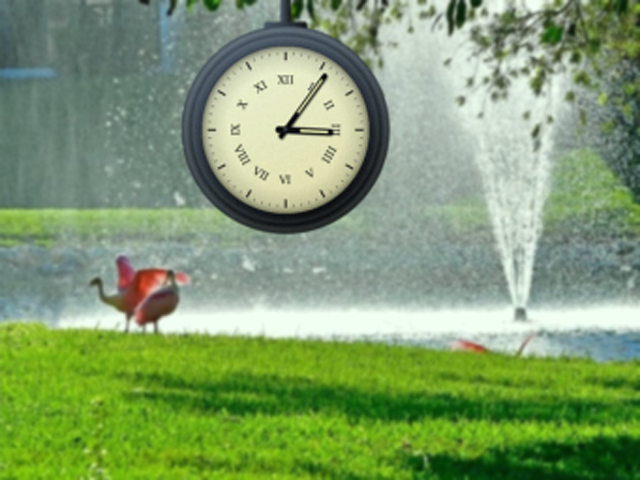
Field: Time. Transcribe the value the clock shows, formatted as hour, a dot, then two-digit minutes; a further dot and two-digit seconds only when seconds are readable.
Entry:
3.06
